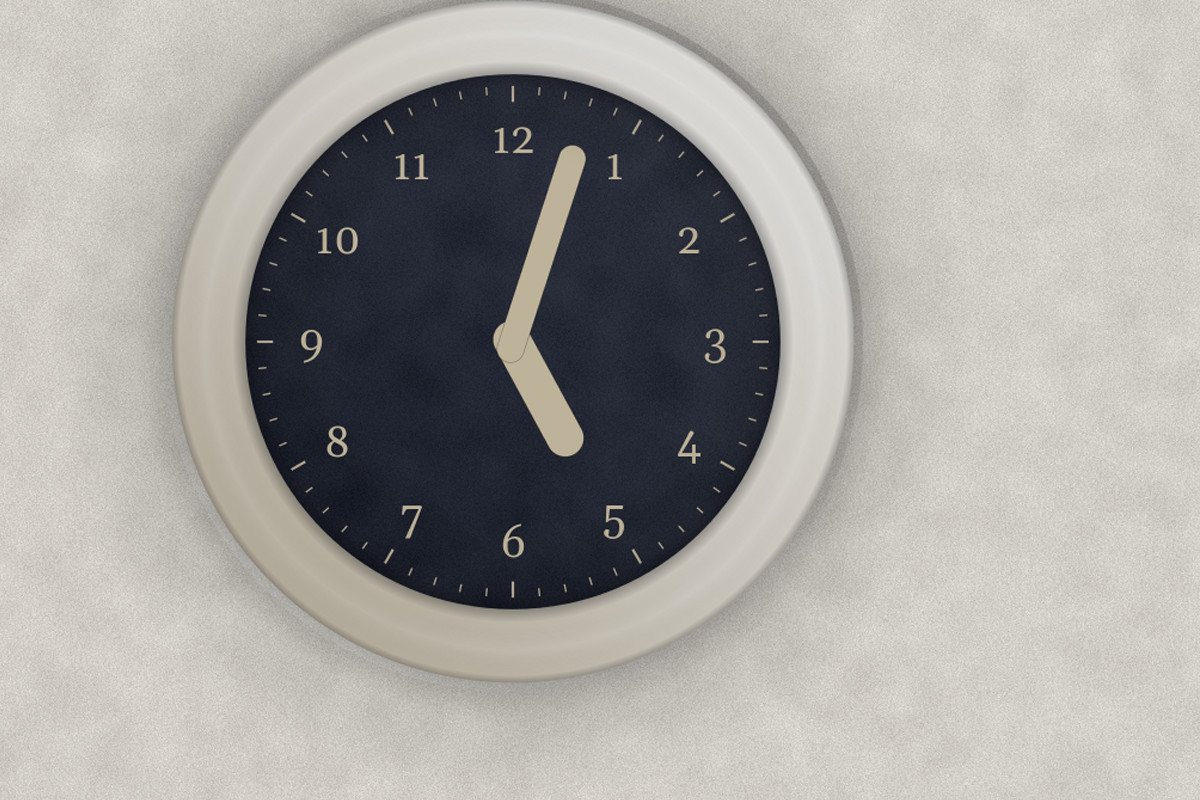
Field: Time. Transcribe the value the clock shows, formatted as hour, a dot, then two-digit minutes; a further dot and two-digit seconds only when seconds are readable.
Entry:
5.03
